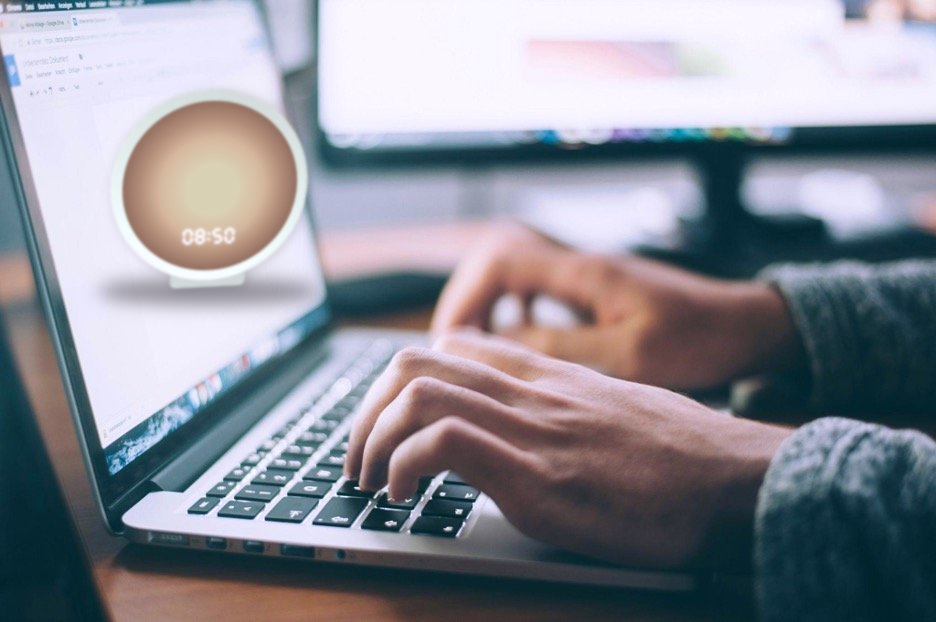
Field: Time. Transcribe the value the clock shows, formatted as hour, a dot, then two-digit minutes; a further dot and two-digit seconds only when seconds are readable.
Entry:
8.50
